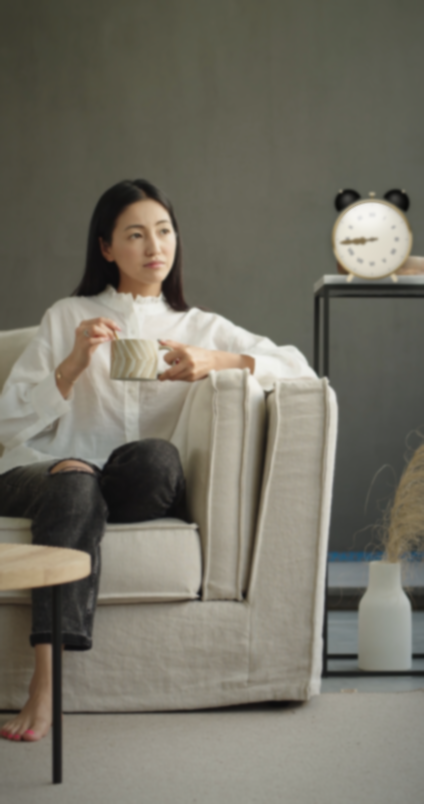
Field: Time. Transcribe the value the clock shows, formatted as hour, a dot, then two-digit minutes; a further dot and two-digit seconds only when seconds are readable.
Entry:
8.44
